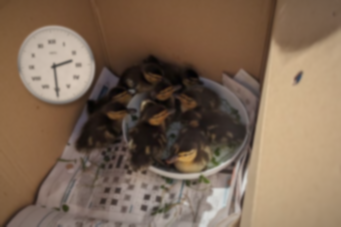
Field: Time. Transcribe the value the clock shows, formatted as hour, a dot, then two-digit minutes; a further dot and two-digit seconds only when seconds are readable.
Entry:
2.30
